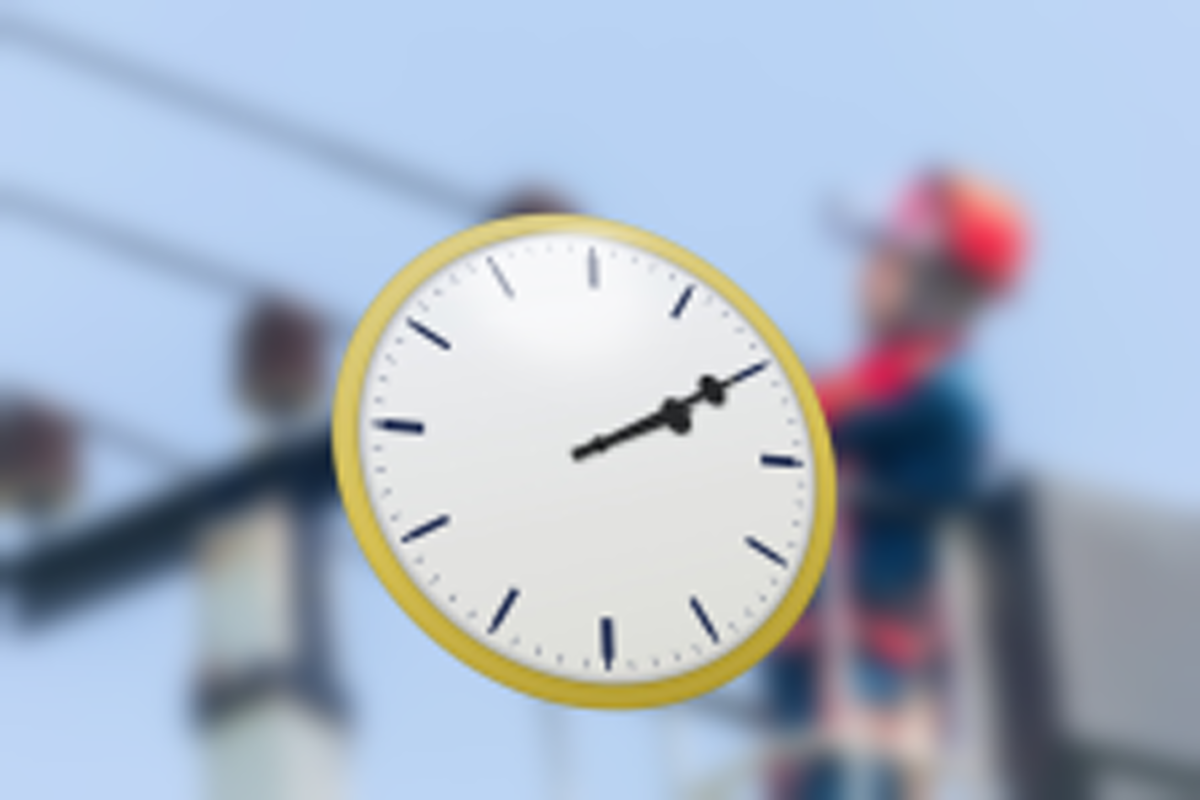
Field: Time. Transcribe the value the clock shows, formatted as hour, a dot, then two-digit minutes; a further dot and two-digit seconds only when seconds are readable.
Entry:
2.10
